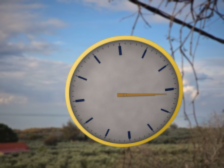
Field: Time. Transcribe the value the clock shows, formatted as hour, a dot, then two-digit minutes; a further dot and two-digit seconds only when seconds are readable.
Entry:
3.16
